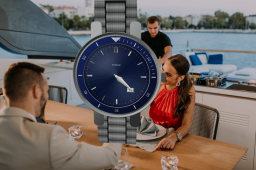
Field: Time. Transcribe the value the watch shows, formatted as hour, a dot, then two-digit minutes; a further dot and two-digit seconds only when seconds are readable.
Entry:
4.22
